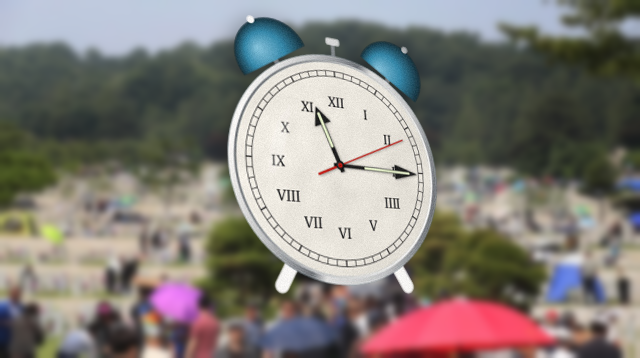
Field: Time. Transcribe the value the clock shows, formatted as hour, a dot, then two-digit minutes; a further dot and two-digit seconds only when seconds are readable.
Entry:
11.15.11
